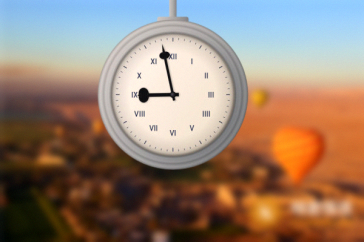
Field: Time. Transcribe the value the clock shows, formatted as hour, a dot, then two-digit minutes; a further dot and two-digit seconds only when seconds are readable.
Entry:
8.58
